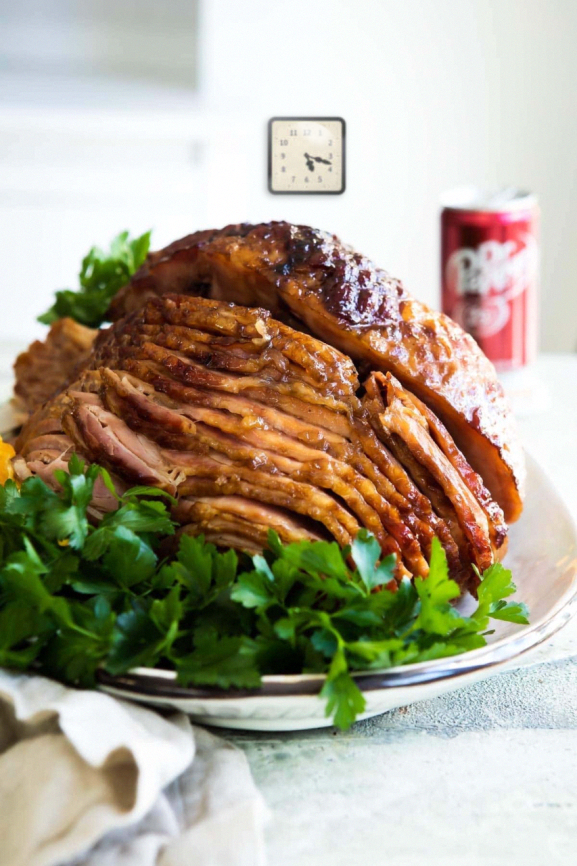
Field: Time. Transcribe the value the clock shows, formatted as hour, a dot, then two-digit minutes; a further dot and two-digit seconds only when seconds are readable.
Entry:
5.18
